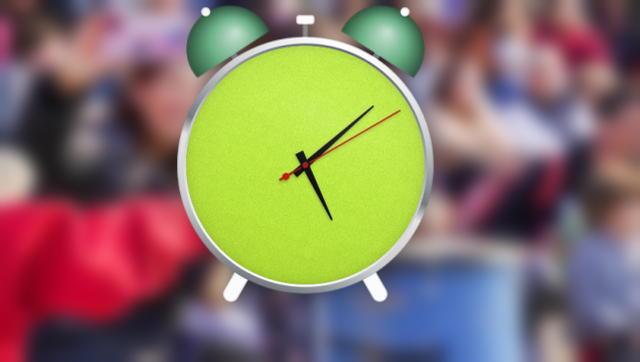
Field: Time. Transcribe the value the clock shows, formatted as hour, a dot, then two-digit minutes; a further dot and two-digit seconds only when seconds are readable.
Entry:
5.08.10
